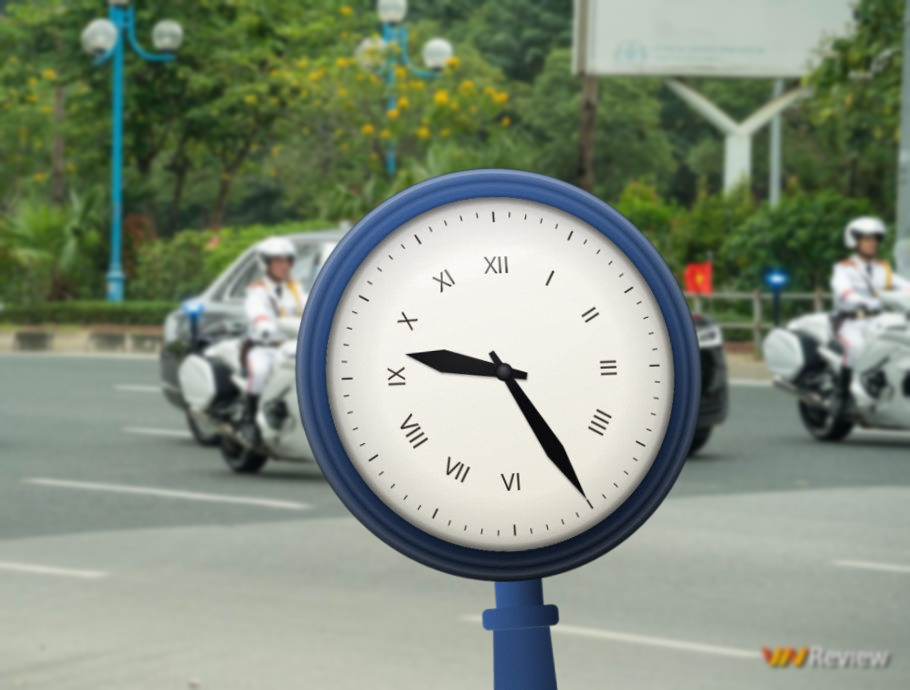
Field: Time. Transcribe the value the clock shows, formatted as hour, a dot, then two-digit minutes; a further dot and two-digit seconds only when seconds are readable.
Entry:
9.25
